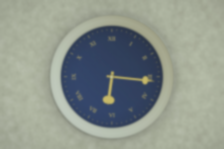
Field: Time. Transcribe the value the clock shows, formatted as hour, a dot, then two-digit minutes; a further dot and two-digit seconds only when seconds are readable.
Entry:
6.16
